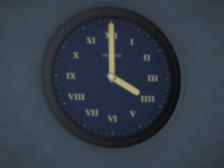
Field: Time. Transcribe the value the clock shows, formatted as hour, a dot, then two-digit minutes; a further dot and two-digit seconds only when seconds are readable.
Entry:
4.00
